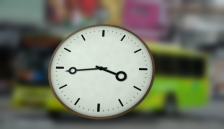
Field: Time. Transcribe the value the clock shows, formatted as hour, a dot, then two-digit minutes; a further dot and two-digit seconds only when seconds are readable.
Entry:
3.44
